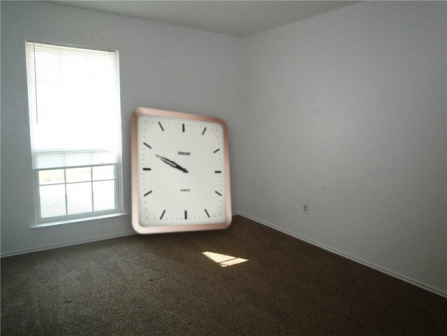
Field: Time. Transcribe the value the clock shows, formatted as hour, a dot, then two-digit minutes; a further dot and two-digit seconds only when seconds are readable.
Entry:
9.49
